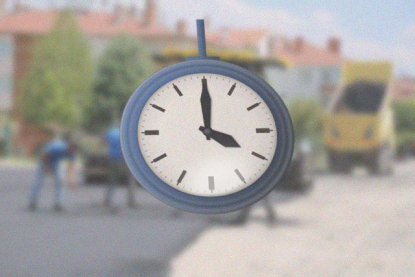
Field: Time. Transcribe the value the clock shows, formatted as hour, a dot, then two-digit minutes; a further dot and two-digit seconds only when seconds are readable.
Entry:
4.00
